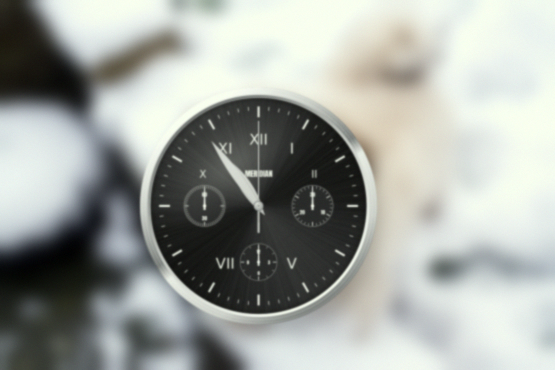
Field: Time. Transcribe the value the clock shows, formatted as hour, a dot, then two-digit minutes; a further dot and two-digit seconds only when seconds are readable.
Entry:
10.54
